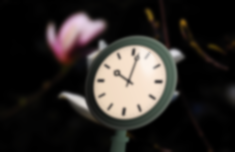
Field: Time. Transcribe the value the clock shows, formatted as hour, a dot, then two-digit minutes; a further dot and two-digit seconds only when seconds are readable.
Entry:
10.02
